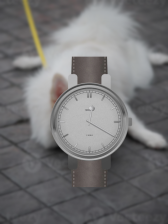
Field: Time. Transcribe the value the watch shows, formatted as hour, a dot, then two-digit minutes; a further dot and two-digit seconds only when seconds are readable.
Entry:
12.20
